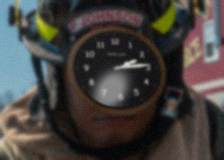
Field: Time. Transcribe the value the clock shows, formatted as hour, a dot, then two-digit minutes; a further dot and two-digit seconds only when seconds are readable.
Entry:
2.14
